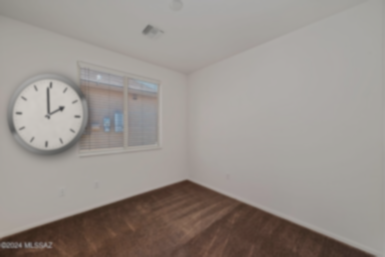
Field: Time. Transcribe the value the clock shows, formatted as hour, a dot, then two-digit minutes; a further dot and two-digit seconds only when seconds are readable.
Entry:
1.59
